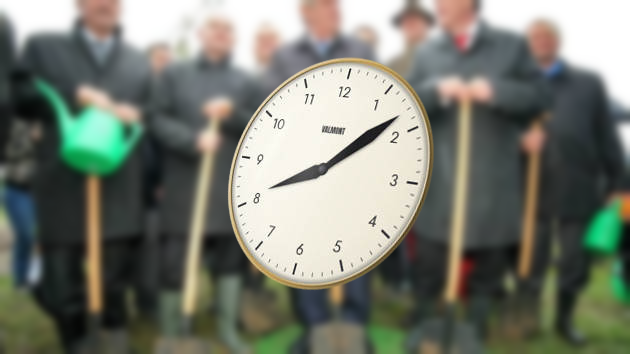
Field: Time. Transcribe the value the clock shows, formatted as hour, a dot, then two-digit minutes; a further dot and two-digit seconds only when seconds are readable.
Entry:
8.08
